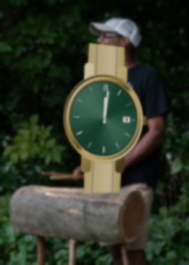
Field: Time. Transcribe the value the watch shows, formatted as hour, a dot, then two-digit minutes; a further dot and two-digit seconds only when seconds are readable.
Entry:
12.01
